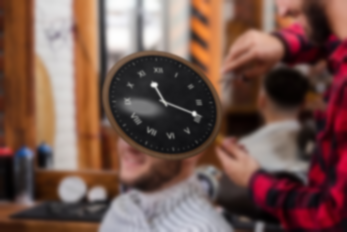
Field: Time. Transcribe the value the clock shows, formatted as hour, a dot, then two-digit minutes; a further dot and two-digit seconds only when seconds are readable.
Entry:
11.19
